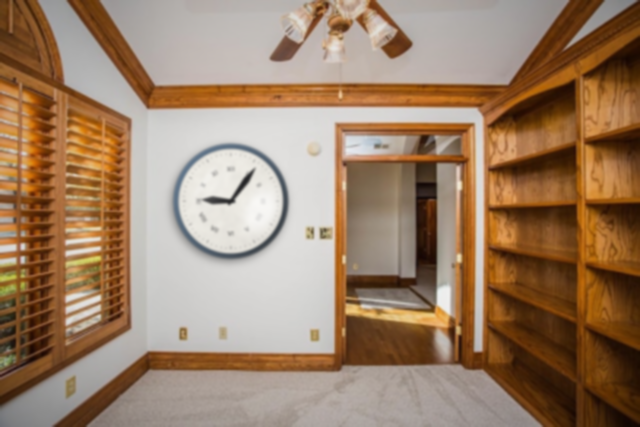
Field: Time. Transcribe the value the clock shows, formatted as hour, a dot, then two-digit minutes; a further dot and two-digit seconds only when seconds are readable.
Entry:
9.06
